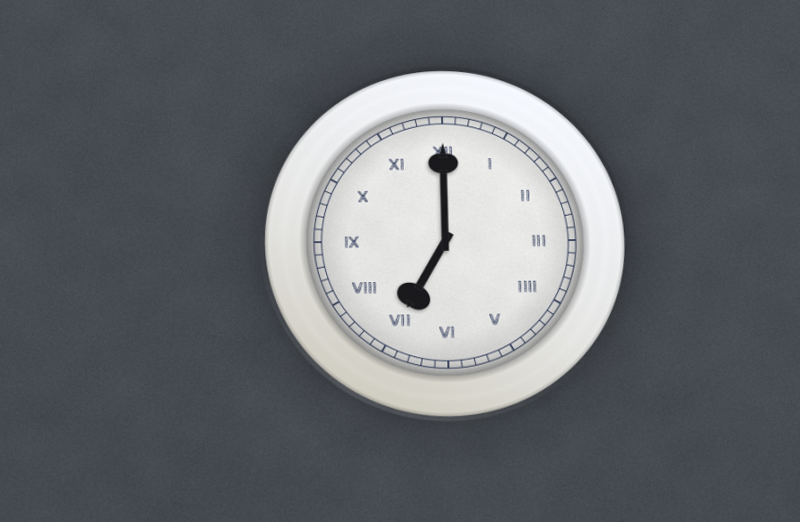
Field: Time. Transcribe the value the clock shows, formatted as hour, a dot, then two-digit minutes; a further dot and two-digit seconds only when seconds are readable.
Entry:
7.00
